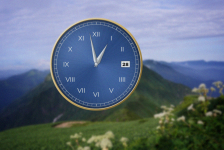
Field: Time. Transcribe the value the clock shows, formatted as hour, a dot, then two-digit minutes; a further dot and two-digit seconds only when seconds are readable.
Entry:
12.58
